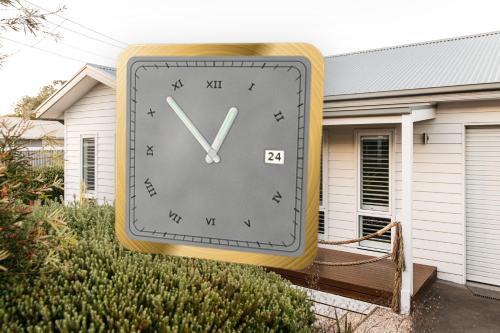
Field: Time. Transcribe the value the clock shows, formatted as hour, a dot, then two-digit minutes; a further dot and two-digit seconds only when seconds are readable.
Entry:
12.53
